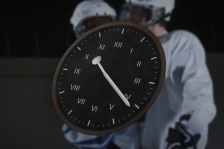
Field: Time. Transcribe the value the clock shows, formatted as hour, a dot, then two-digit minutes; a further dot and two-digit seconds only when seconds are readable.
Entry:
10.21
